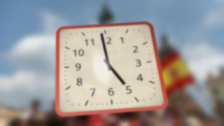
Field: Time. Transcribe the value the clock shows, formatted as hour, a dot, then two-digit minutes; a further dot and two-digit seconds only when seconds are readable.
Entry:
4.59
